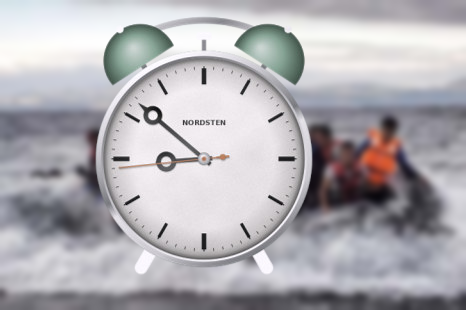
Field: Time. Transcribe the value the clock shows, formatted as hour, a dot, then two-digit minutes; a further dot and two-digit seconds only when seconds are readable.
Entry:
8.51.44
